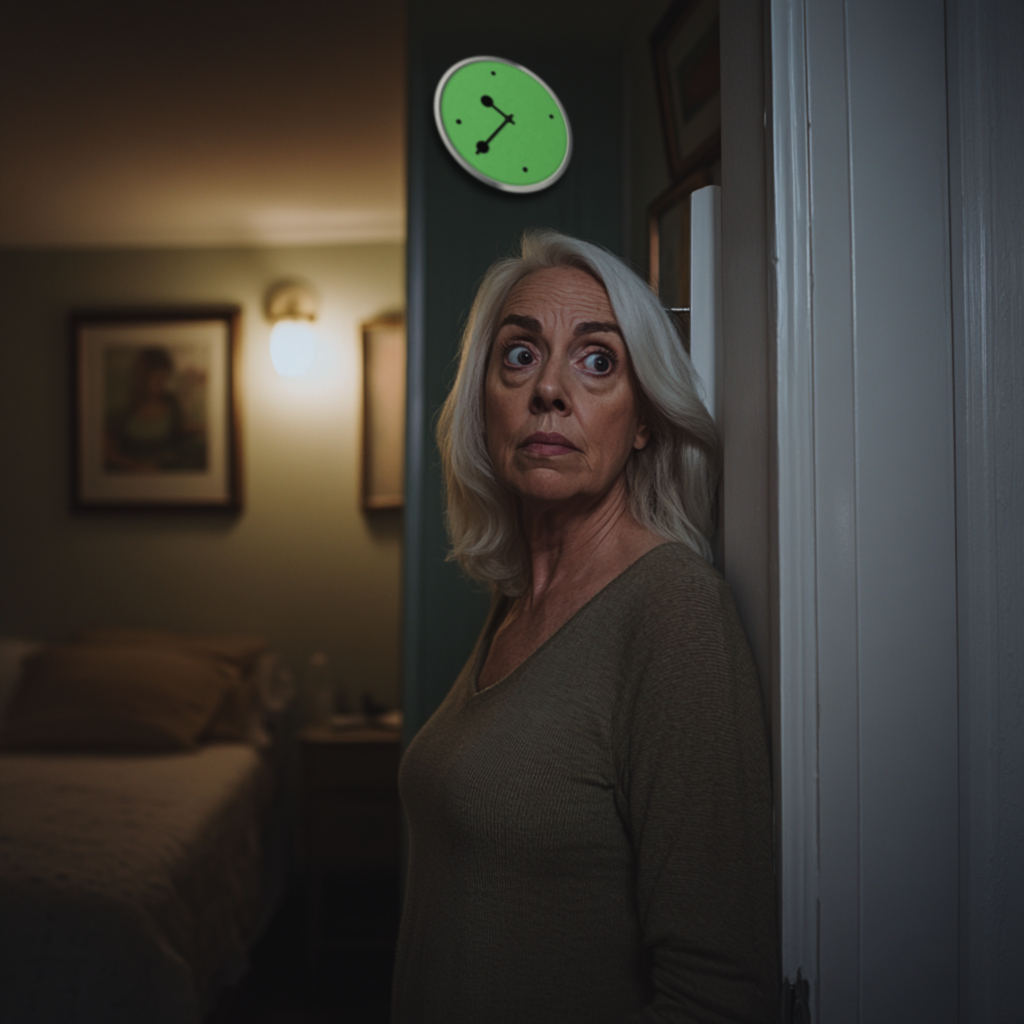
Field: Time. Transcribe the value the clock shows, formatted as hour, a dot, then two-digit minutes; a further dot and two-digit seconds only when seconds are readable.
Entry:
10.39
